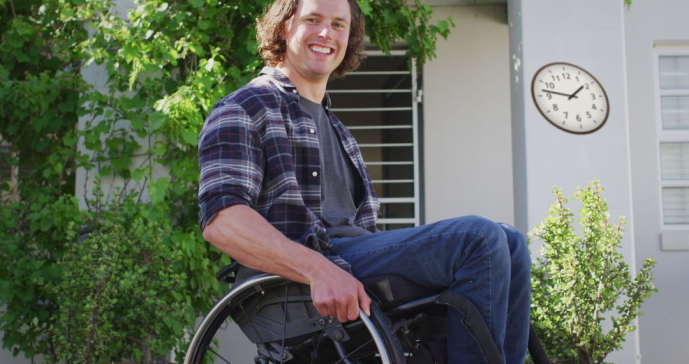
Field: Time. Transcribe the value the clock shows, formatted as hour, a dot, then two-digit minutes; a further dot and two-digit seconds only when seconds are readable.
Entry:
1.47
